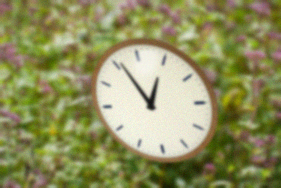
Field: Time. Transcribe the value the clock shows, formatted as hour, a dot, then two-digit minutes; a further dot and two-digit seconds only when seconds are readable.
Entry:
12.56
